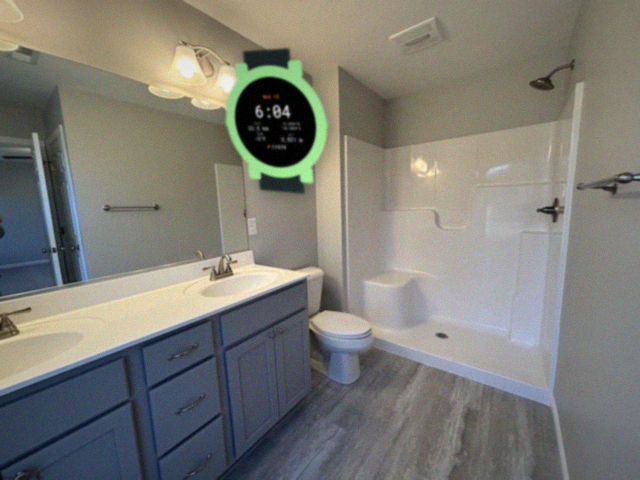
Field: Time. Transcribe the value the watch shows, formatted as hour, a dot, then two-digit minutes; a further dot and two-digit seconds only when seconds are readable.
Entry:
6.04
